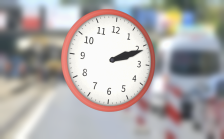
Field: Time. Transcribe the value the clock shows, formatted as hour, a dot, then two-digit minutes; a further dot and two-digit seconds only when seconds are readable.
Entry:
2.11
